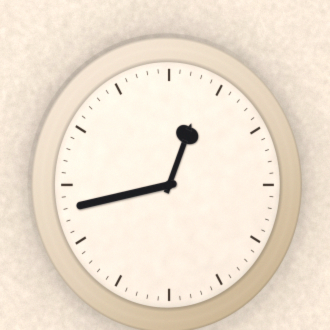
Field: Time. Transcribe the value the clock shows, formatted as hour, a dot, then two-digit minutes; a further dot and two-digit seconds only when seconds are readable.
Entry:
12.43
